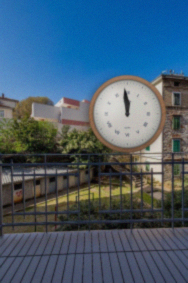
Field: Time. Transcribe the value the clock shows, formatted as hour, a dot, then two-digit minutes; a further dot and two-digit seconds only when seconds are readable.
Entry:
11.59
